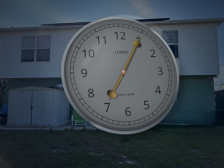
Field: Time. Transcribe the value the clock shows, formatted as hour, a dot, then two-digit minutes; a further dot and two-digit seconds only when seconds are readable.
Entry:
7.05
